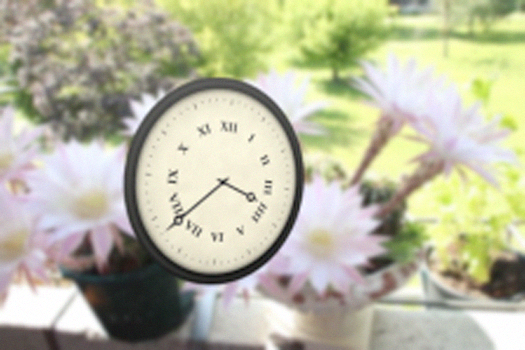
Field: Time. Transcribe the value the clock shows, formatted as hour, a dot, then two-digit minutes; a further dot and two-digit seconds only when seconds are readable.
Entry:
3.38
